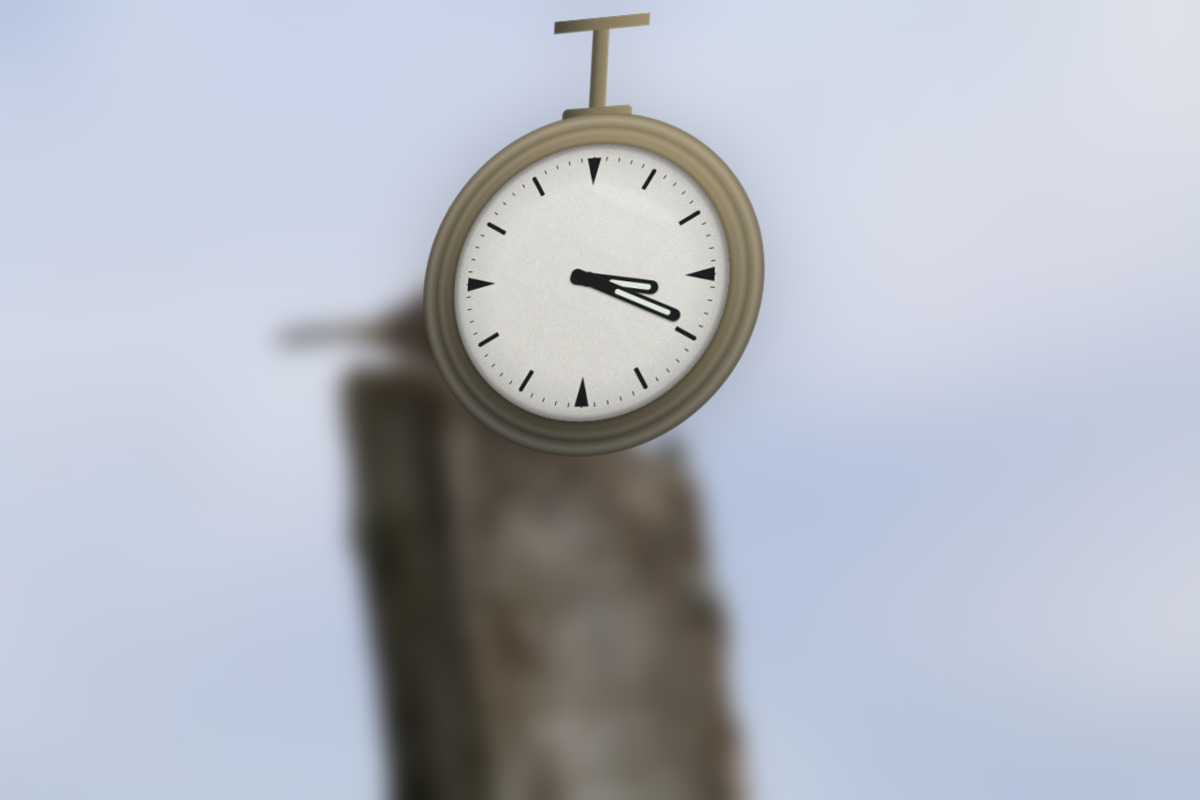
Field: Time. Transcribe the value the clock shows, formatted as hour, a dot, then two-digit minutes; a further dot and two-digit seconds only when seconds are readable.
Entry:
3.19
